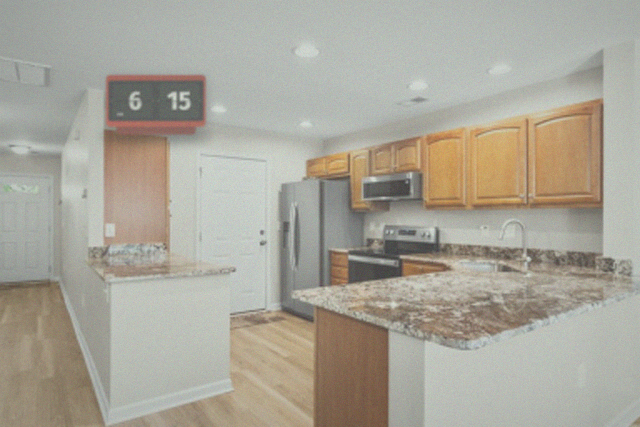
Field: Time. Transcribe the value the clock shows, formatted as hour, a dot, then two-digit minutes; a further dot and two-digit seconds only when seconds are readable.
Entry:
6.15
